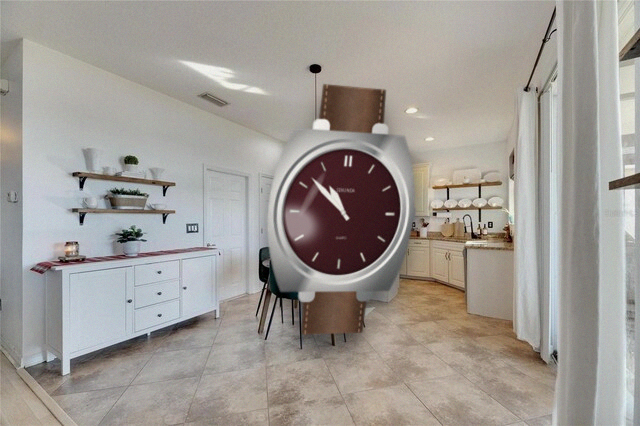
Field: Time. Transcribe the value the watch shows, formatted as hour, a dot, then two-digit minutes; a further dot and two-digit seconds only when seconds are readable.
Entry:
10.52
